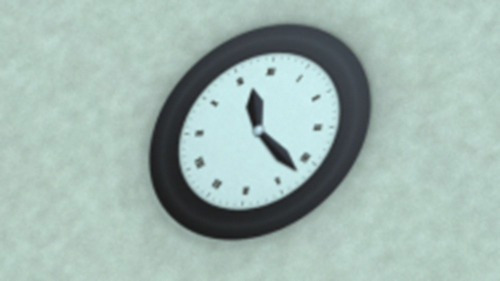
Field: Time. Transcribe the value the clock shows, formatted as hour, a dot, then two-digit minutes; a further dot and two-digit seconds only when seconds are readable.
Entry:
11.22
